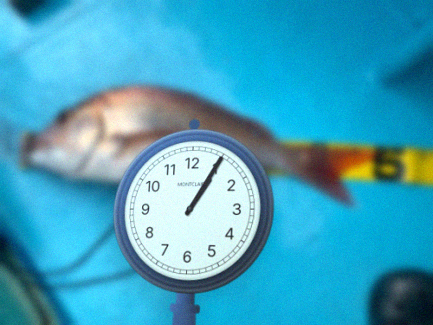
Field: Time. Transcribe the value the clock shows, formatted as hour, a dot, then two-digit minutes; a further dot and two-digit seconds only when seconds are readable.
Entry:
1.05
